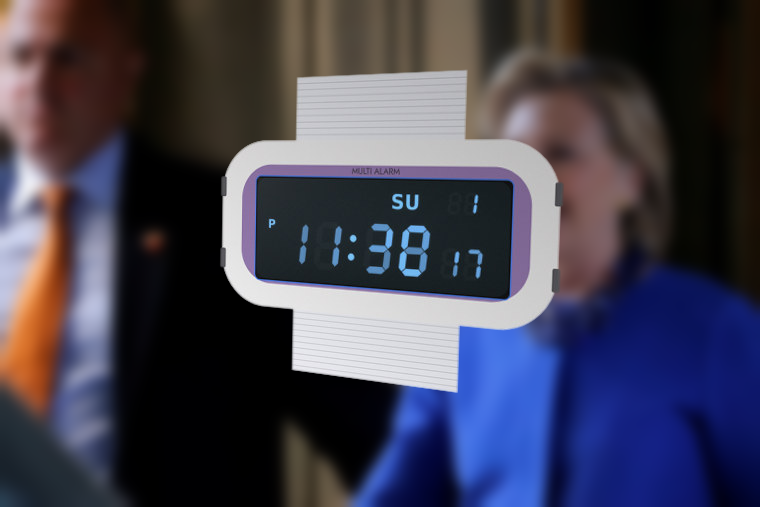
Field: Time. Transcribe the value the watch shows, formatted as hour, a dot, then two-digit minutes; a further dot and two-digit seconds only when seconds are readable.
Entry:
11.38.17
